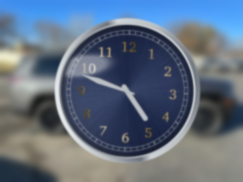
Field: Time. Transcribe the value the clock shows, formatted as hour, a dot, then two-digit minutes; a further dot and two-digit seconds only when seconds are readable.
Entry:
4.48
